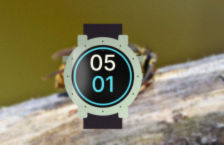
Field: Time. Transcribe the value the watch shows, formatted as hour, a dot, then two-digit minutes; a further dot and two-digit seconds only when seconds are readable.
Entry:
5.01
